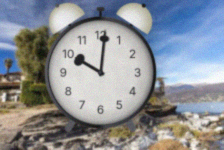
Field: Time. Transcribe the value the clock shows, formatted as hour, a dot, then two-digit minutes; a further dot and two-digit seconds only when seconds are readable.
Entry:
10.01
